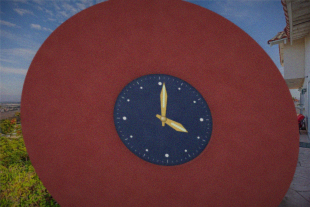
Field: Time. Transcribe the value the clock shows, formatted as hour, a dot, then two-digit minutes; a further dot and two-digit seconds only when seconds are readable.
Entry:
4.01
